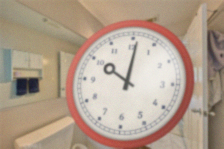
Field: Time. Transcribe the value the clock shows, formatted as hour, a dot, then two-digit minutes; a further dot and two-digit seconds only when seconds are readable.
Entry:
10.01
